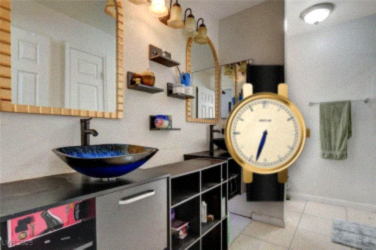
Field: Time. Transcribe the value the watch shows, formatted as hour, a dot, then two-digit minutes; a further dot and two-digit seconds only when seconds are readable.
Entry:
6.33
